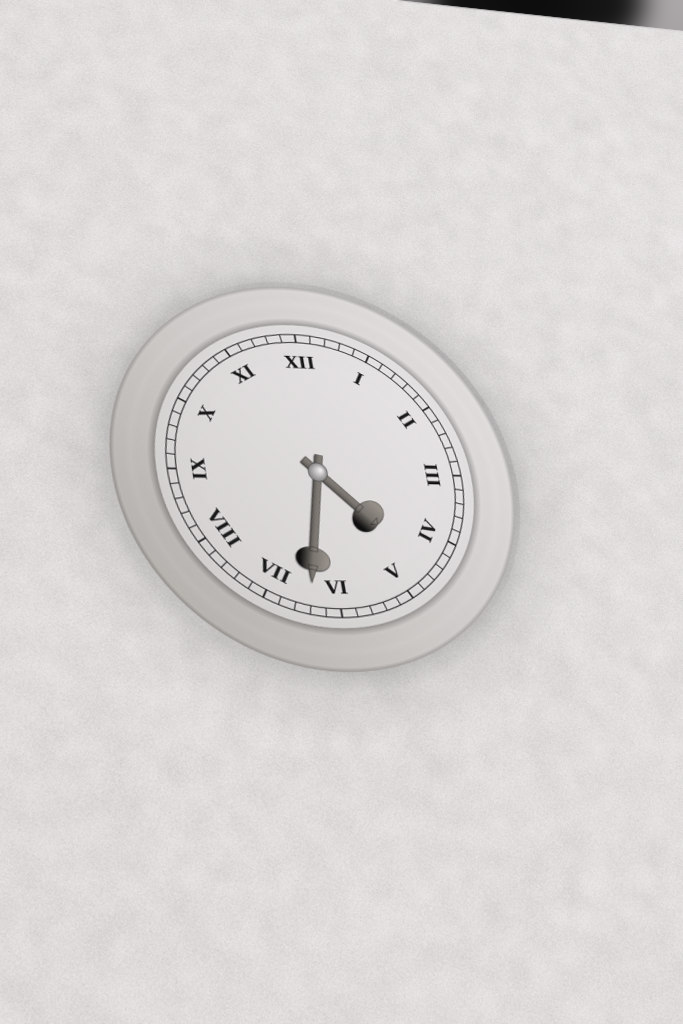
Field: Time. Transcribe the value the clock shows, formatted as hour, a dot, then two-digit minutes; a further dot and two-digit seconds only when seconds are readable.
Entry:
4.32
